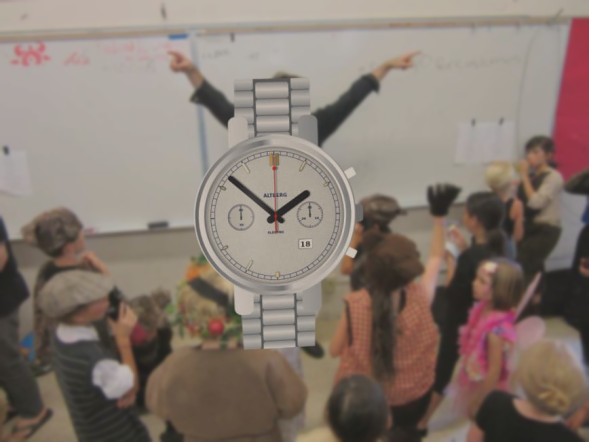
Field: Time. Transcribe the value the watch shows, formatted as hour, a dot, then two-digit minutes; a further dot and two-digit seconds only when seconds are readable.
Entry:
1.52
